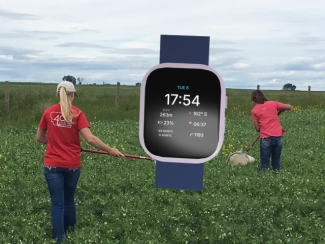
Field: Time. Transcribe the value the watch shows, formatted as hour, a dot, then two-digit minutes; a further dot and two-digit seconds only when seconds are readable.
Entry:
17.54
